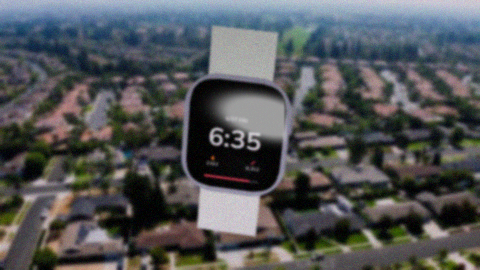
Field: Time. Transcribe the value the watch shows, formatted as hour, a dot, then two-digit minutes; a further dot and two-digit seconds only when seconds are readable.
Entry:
6.35
